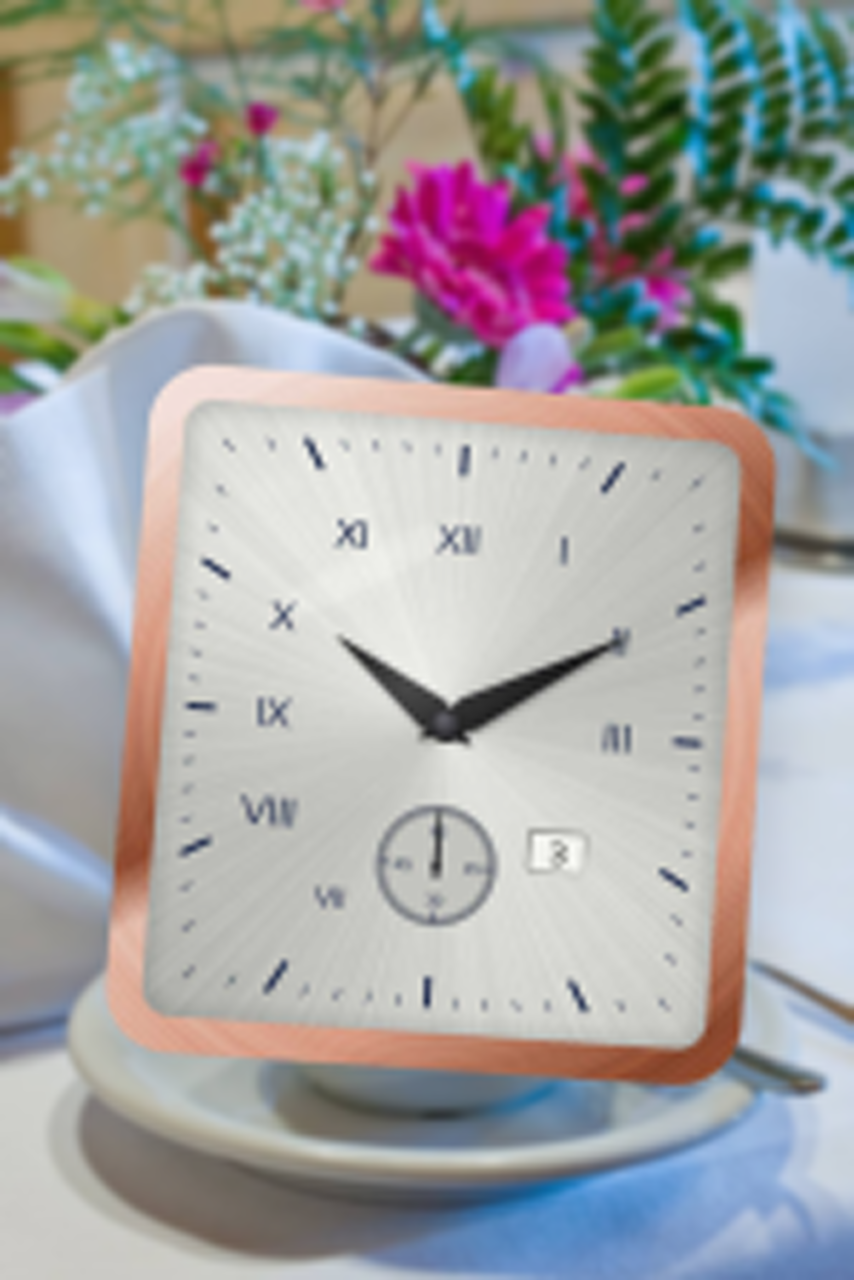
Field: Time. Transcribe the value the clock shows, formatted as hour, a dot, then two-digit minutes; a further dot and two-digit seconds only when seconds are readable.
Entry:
10.10
